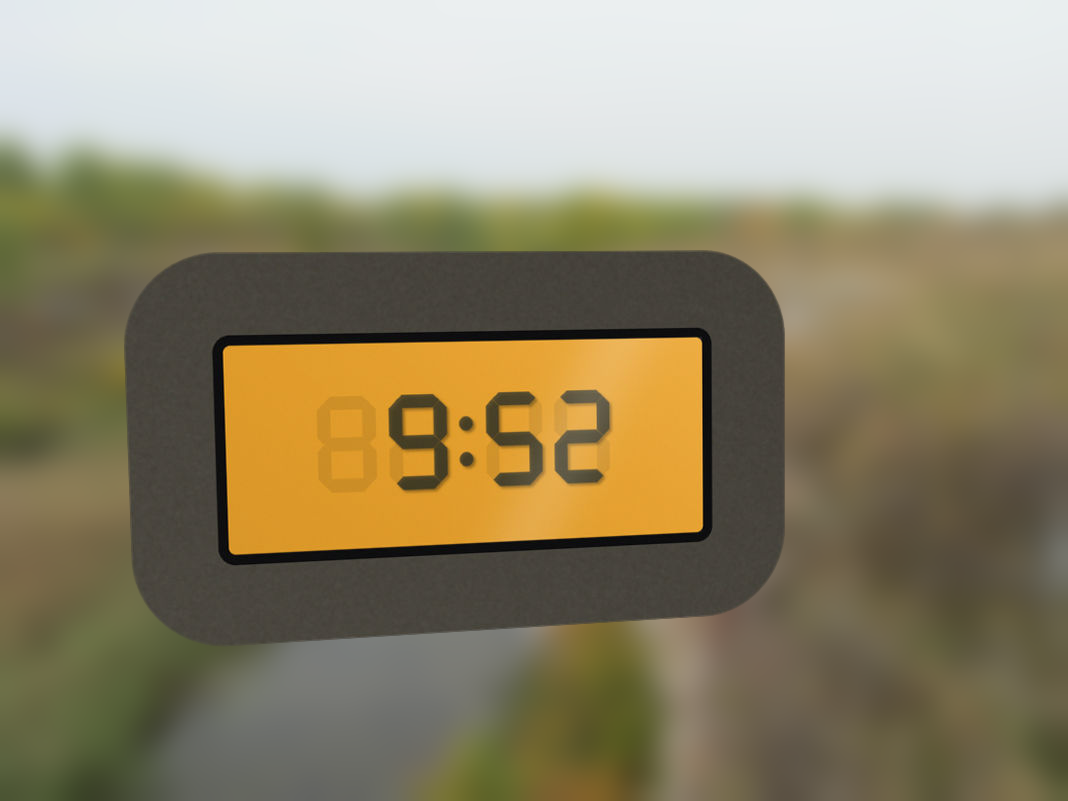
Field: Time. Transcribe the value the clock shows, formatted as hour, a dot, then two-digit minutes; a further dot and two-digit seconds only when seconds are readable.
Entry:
9.52
